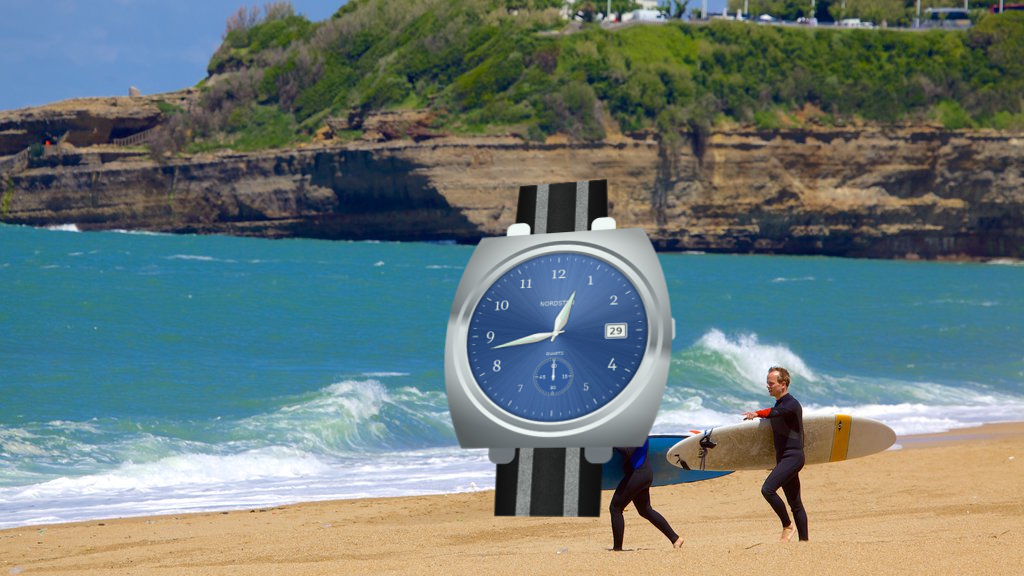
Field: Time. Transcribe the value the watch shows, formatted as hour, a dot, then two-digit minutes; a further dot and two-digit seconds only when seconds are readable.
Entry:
12.43
